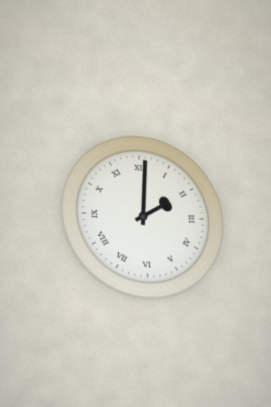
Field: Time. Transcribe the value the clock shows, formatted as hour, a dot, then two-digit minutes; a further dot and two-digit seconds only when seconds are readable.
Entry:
2.01
